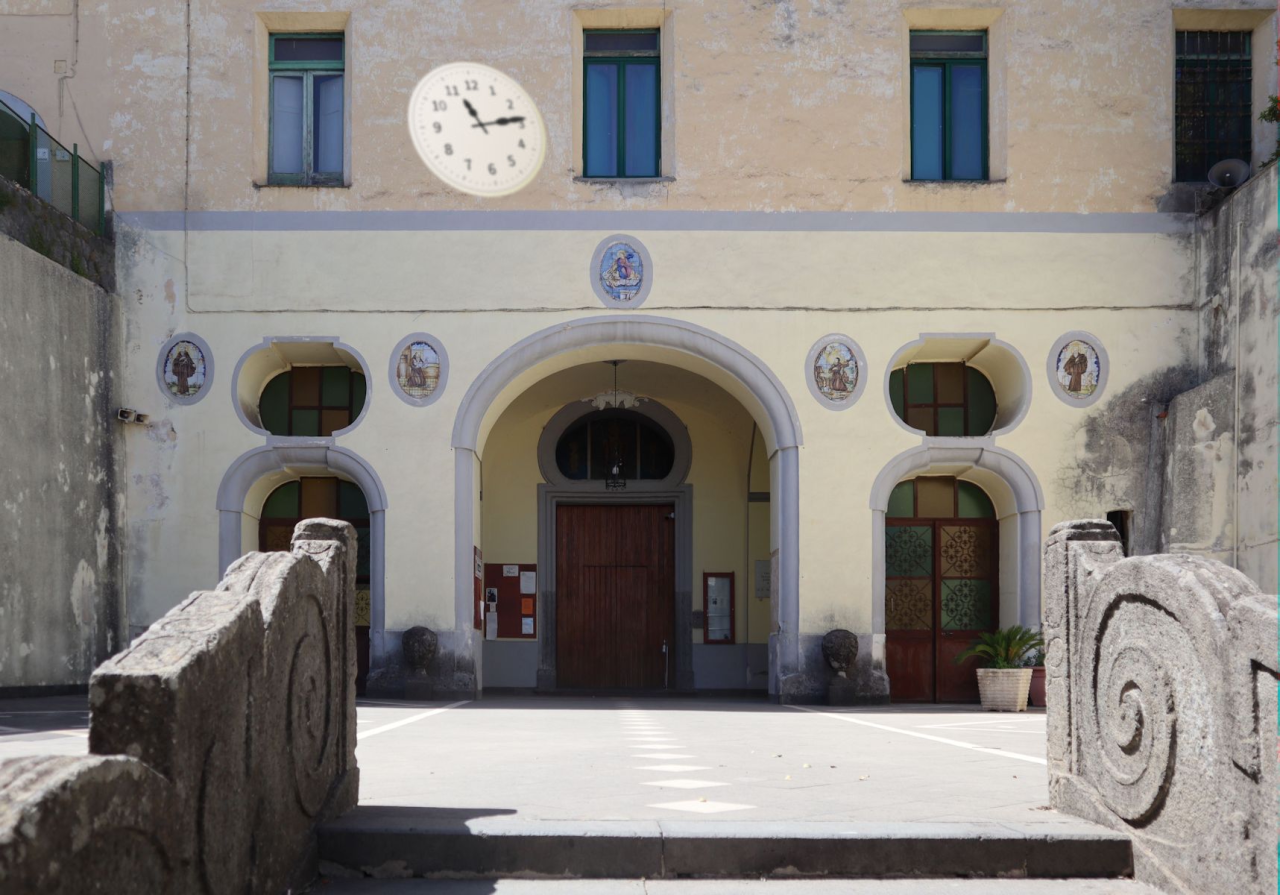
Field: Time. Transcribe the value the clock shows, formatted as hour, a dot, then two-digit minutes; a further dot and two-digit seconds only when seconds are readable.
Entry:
11.14
